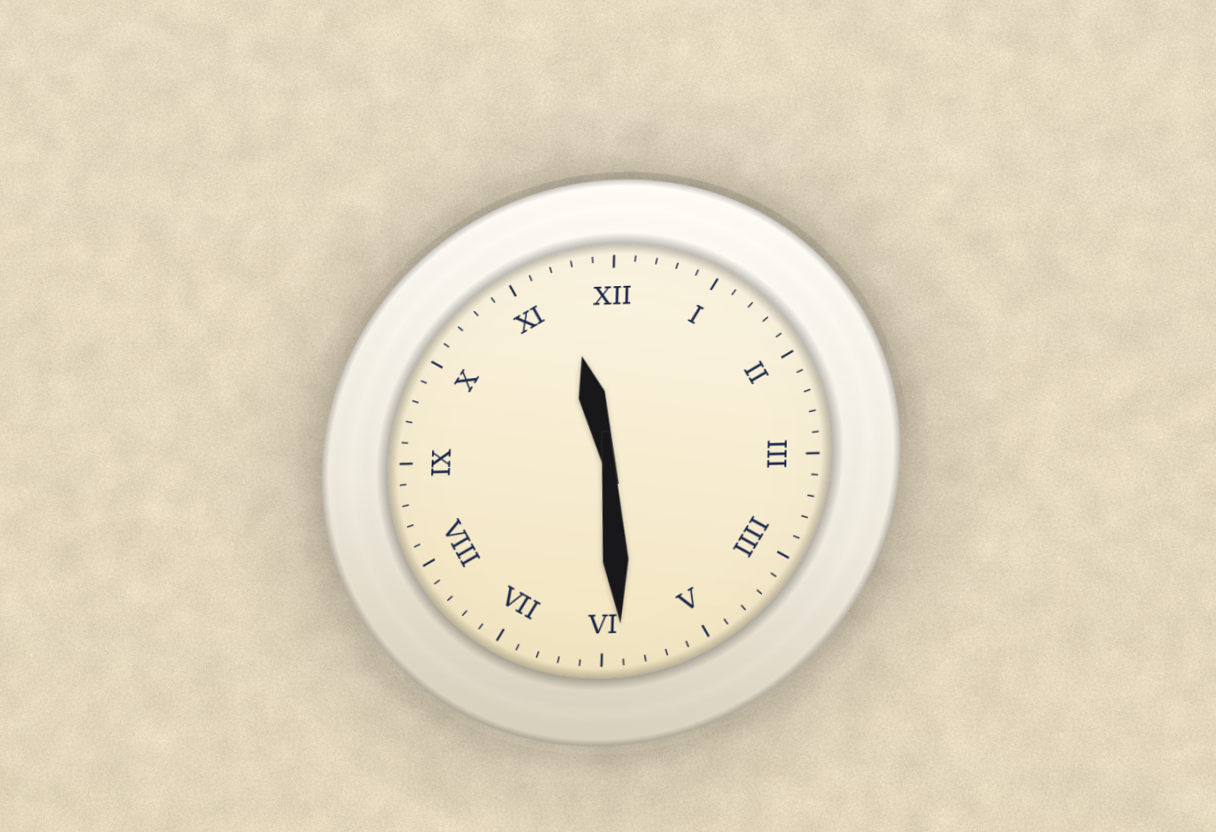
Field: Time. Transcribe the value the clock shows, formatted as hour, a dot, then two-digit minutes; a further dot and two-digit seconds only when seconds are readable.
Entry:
11.29
